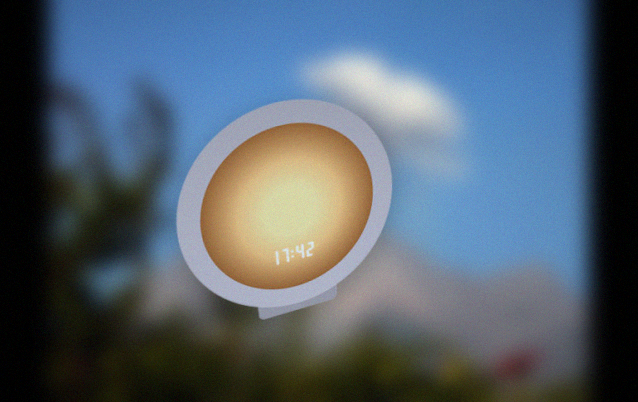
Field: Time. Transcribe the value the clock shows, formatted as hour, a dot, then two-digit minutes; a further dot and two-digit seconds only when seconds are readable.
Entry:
17.42
